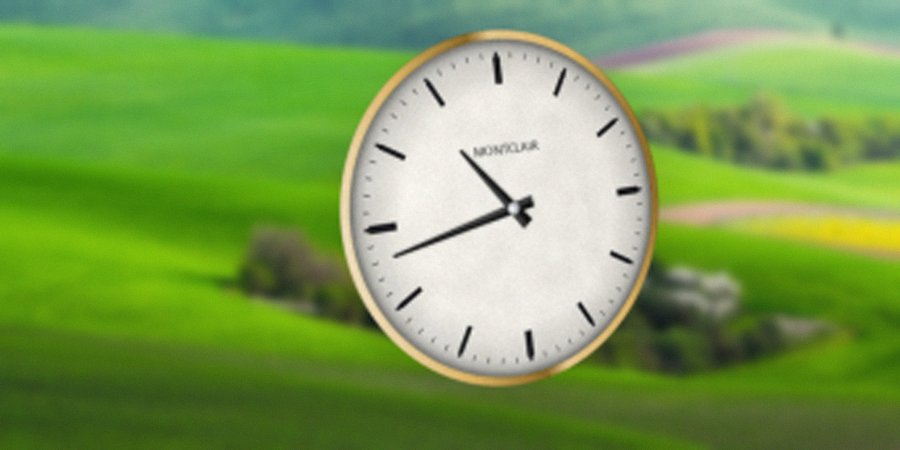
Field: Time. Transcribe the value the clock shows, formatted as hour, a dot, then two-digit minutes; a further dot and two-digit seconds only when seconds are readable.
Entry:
10.43
